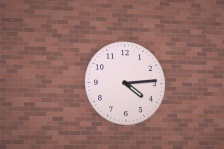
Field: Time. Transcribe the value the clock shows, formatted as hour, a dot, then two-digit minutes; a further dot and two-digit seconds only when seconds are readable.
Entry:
4.14
